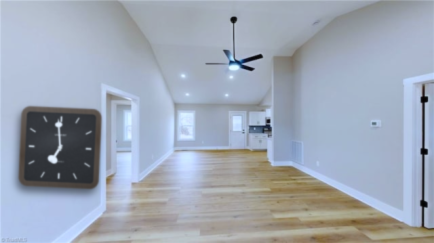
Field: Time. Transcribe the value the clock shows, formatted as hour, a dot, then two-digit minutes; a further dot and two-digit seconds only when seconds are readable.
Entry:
6.59
